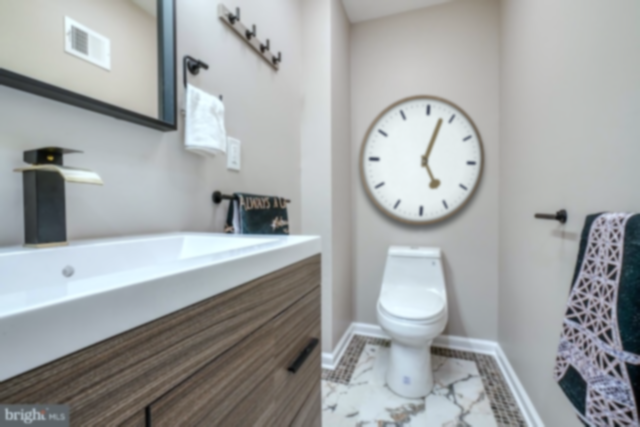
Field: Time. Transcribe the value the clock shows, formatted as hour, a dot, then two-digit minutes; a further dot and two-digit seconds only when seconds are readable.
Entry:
5.03
